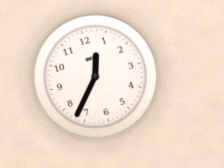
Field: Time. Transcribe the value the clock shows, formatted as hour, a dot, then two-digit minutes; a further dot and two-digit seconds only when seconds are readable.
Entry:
12.37
